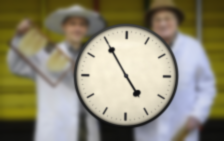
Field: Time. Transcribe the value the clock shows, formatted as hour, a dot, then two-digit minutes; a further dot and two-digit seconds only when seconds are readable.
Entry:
4.55
